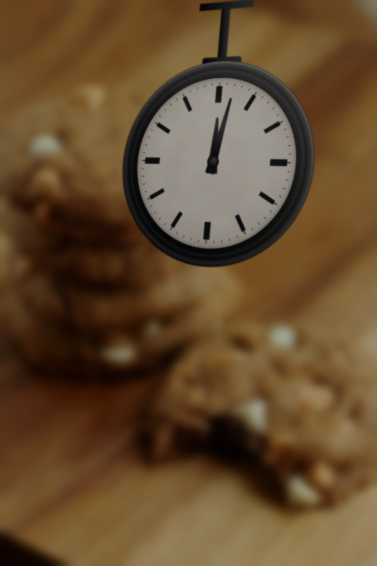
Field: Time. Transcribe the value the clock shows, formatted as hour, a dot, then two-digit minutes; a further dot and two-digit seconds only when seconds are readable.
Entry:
12.02
